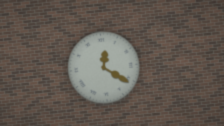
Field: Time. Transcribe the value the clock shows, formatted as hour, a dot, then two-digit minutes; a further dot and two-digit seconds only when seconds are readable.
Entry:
12.21
